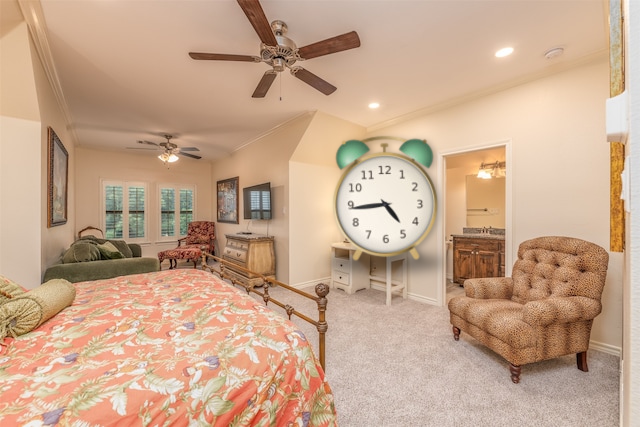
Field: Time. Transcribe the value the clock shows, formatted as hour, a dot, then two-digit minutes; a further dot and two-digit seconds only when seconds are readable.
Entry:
4.44
